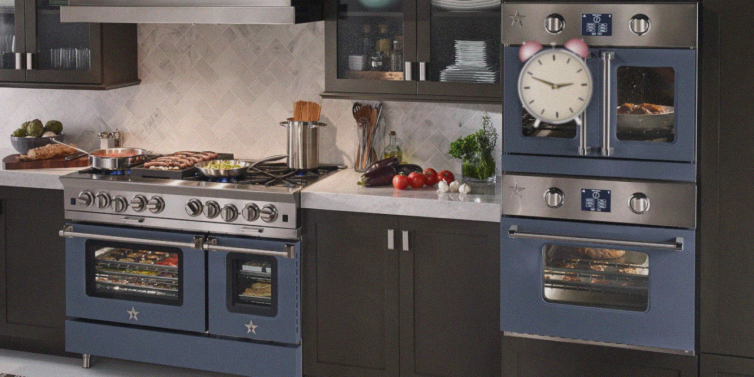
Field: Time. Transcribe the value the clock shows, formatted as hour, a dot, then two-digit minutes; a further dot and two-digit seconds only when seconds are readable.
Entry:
2.49
